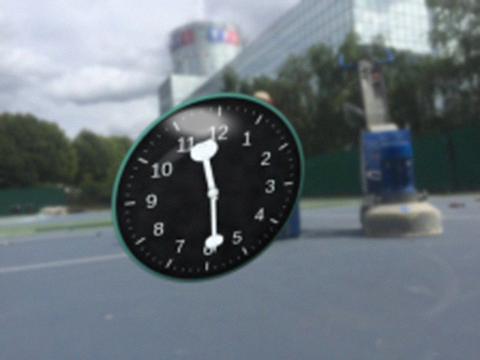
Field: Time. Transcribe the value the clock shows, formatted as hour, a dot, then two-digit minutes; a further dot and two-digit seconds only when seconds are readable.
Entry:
11.29
